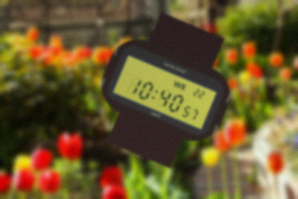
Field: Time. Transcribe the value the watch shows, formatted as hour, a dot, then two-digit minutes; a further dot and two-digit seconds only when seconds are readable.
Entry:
10.40.57
